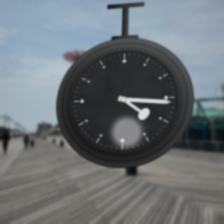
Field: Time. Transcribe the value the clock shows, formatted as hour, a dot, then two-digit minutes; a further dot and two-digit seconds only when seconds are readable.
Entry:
4.16
